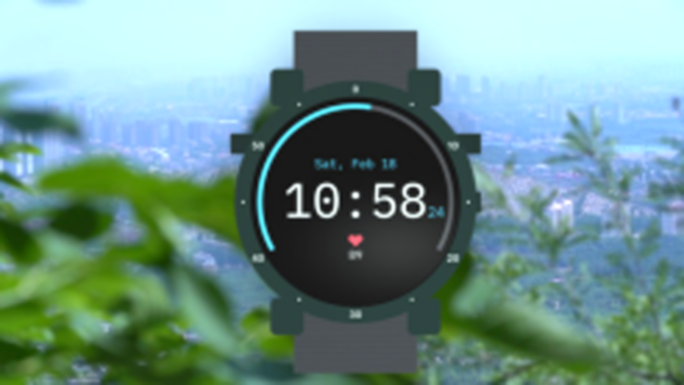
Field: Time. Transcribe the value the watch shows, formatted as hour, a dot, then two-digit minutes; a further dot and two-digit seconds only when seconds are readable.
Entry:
10.58
